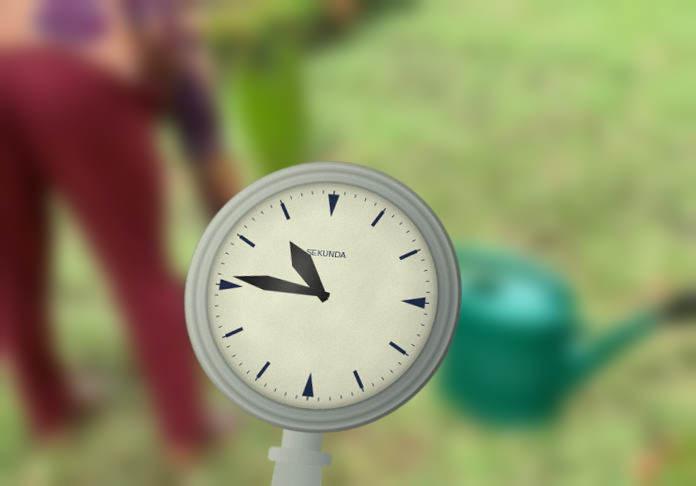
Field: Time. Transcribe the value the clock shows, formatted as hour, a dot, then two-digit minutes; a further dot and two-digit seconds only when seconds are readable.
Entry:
10.46
